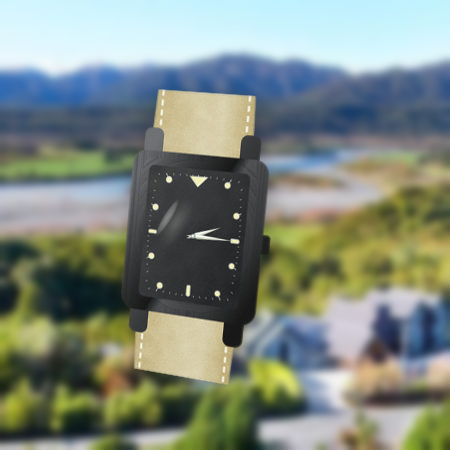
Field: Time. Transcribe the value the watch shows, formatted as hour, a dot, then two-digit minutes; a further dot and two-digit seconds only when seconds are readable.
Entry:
2.15
